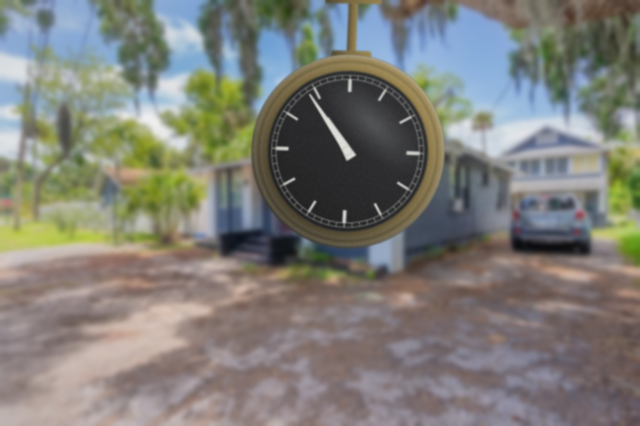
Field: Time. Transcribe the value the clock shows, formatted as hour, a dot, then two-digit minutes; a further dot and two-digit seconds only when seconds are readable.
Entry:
10.54
